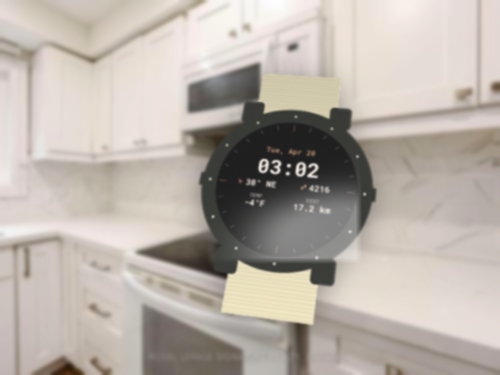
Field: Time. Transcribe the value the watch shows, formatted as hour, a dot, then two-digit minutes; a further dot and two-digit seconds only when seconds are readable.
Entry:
3.02
